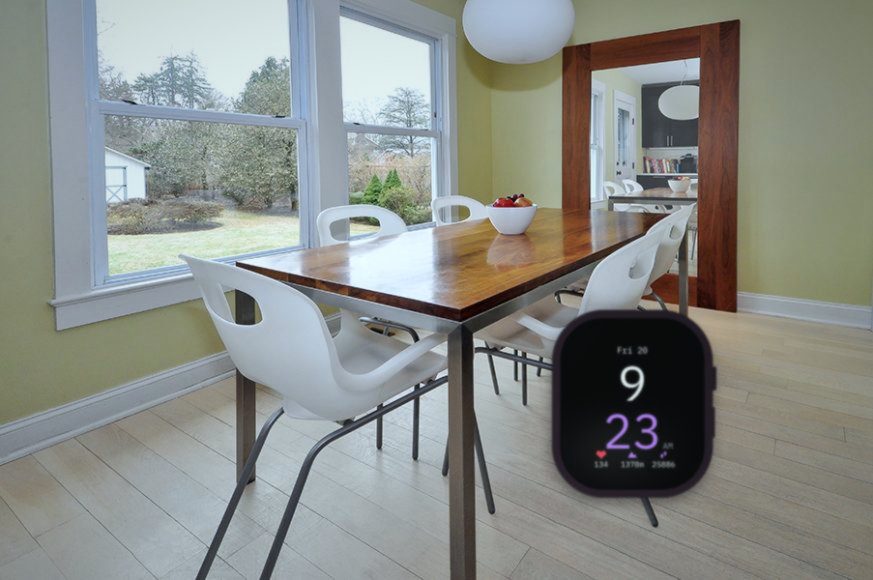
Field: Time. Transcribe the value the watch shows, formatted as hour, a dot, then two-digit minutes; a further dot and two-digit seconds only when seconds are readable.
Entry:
9.23
